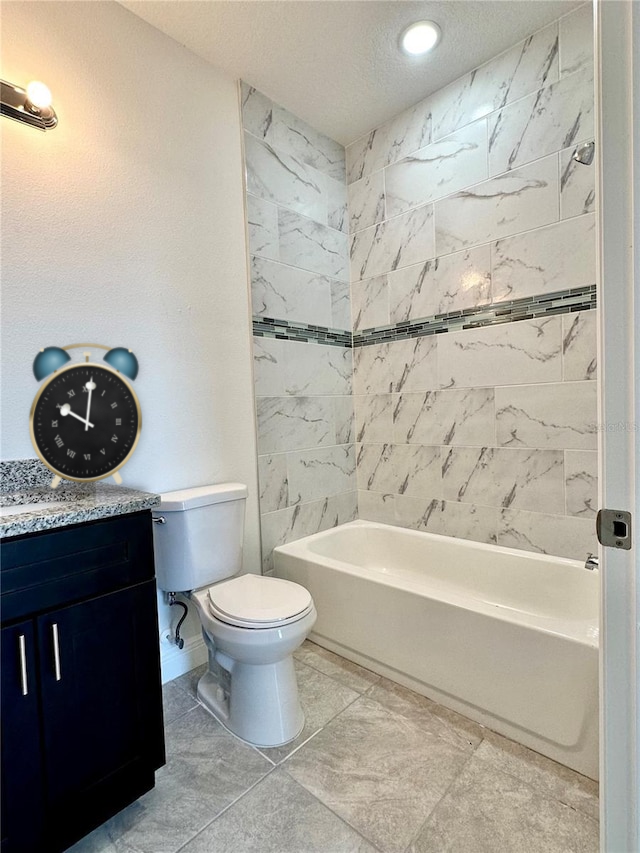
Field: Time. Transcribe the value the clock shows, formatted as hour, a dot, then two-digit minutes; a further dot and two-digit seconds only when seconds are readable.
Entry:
10.01
